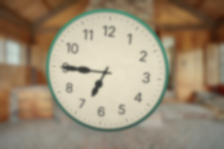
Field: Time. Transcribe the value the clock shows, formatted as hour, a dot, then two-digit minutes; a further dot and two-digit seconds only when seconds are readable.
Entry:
6.45
